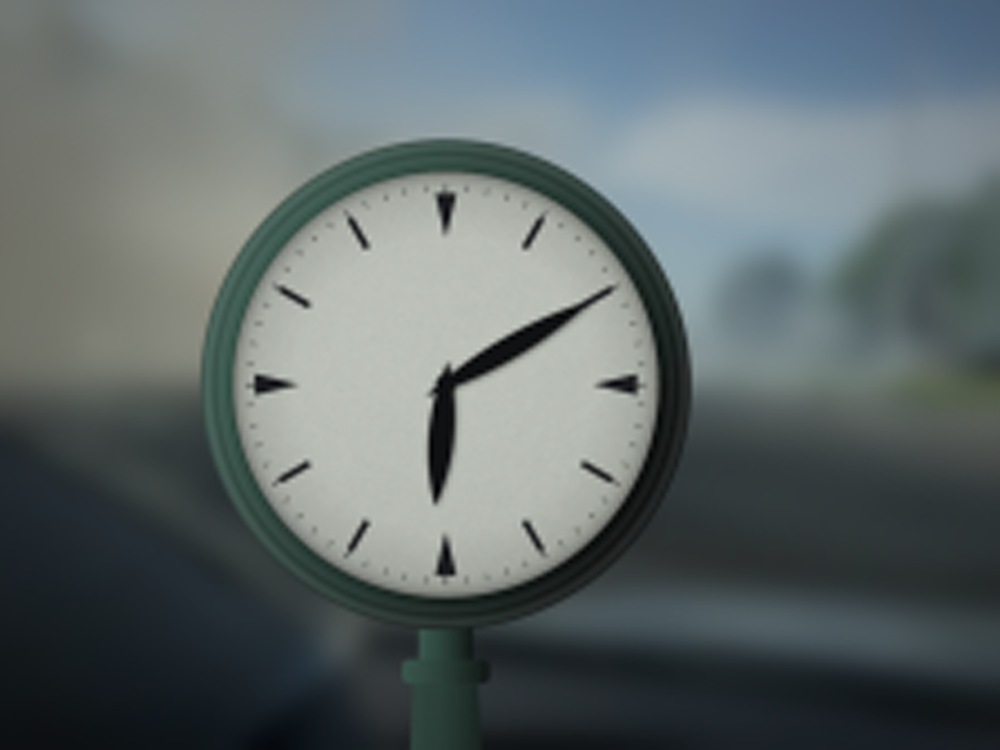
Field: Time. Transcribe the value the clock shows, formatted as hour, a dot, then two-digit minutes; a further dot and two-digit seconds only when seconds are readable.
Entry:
6.10
